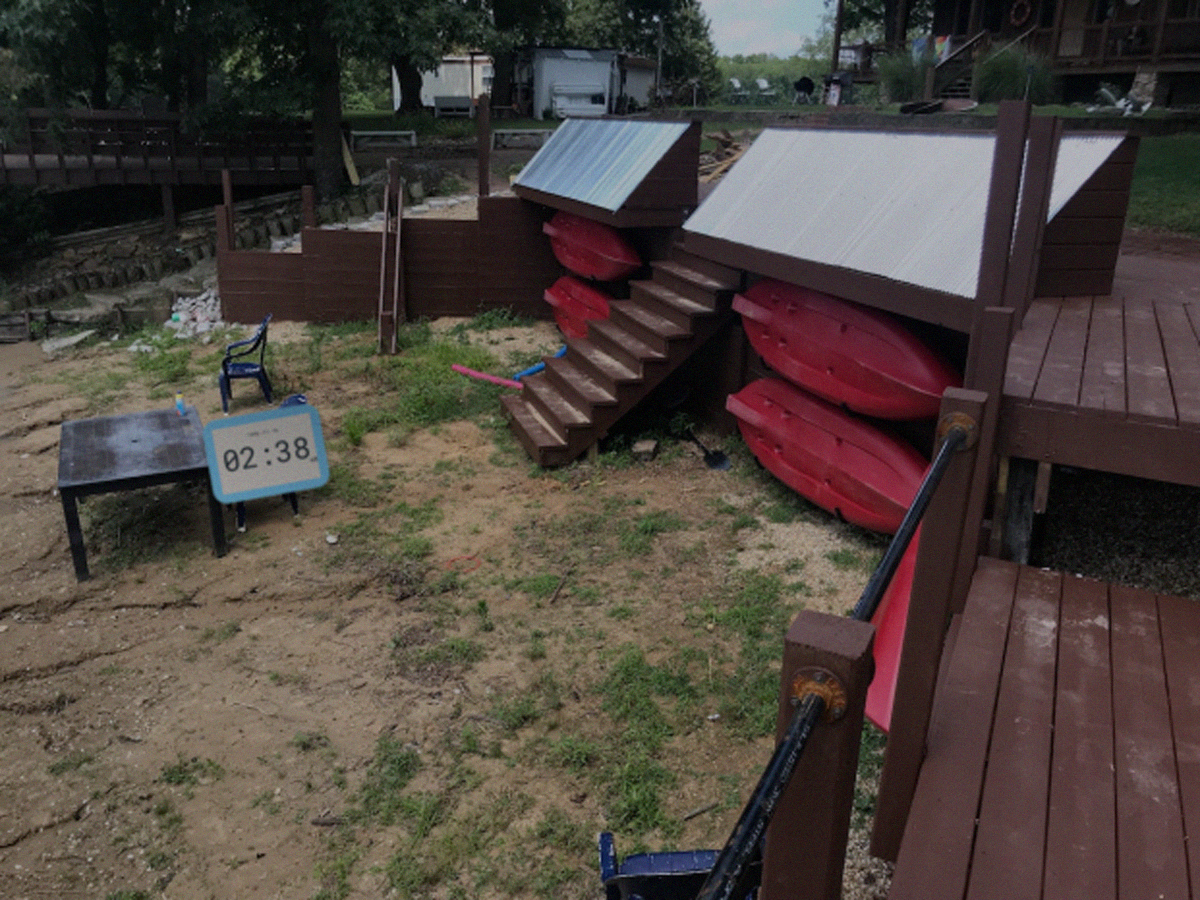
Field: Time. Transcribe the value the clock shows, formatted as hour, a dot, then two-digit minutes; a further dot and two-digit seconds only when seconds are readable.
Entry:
2.38
